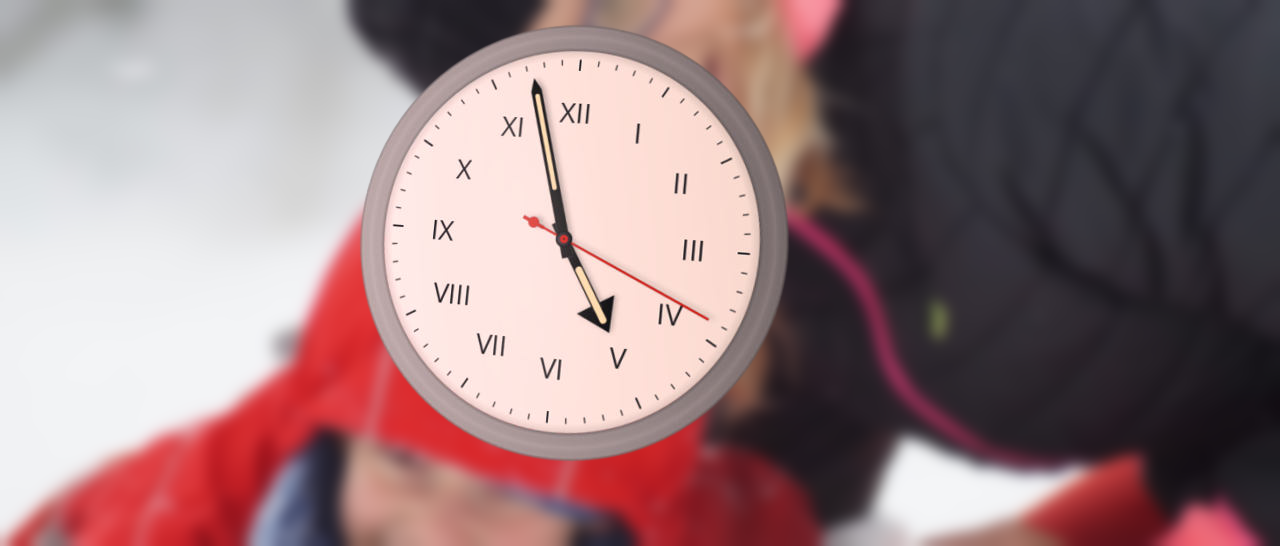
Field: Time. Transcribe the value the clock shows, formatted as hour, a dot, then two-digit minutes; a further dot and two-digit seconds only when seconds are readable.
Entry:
4.57.19
